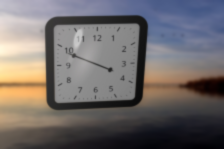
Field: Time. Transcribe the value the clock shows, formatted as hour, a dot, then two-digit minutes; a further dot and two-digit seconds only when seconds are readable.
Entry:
3.49
